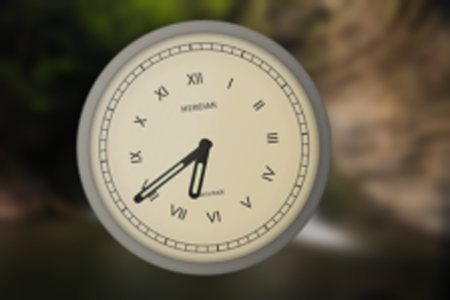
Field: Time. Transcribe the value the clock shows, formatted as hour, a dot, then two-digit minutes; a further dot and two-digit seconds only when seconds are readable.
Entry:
6.40
